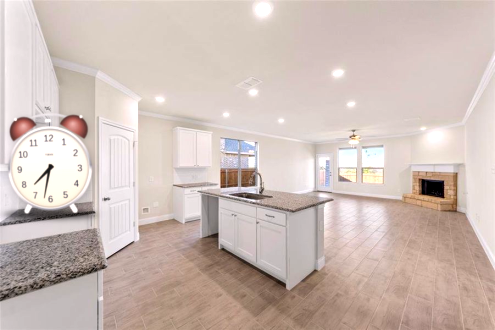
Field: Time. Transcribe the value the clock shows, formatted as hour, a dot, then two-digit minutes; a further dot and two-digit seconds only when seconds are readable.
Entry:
7.32
